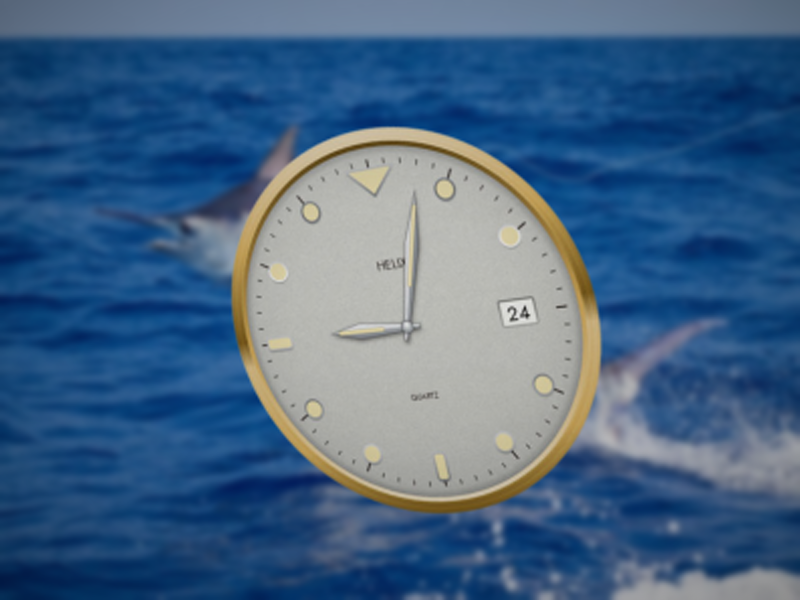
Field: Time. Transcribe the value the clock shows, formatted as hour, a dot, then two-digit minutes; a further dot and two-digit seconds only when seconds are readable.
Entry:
9.03
